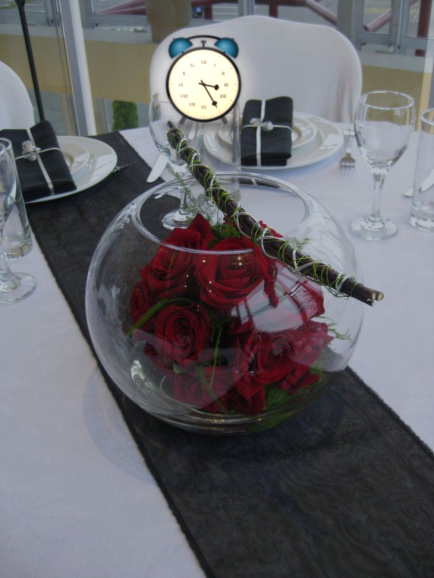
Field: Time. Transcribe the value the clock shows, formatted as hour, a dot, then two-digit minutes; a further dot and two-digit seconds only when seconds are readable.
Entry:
3.25
